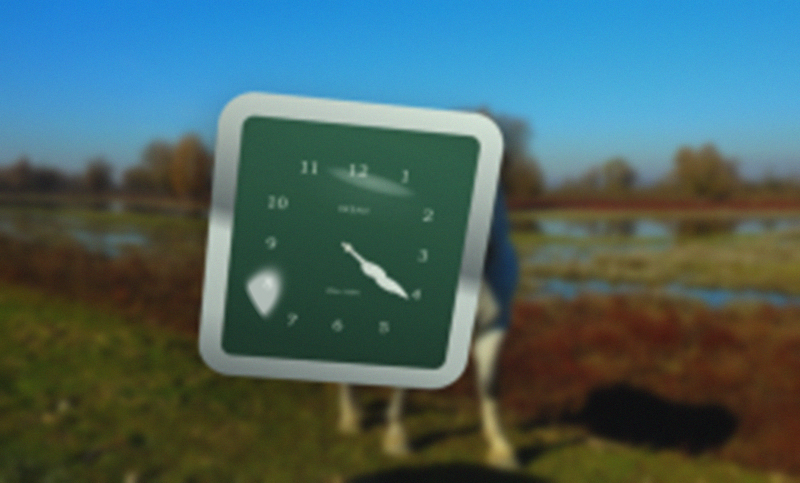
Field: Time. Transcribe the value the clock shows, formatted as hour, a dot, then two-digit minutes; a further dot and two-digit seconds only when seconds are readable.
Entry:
4.21
